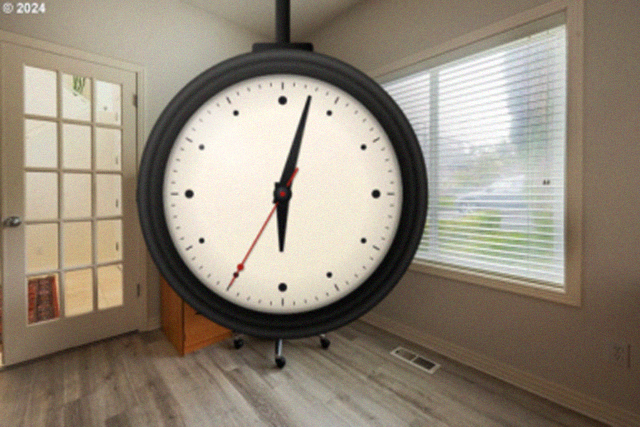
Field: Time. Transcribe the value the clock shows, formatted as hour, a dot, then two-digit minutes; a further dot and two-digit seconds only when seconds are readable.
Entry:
6.02.35
